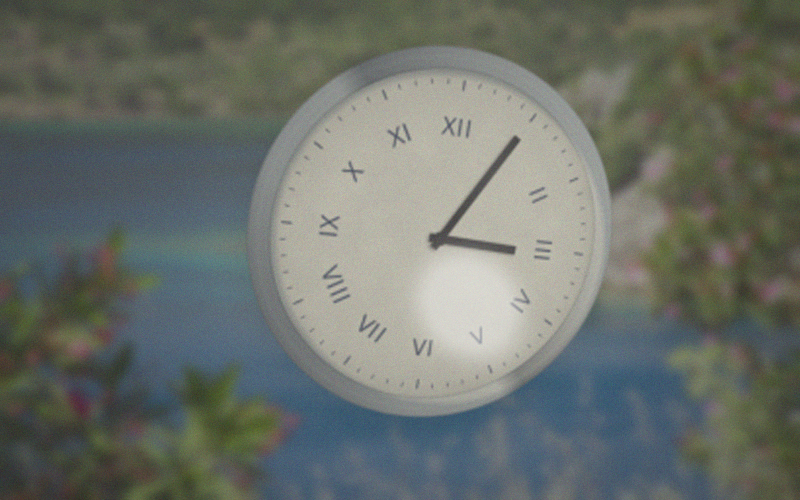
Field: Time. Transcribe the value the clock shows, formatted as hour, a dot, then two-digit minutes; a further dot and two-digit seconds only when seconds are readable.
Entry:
3.05
